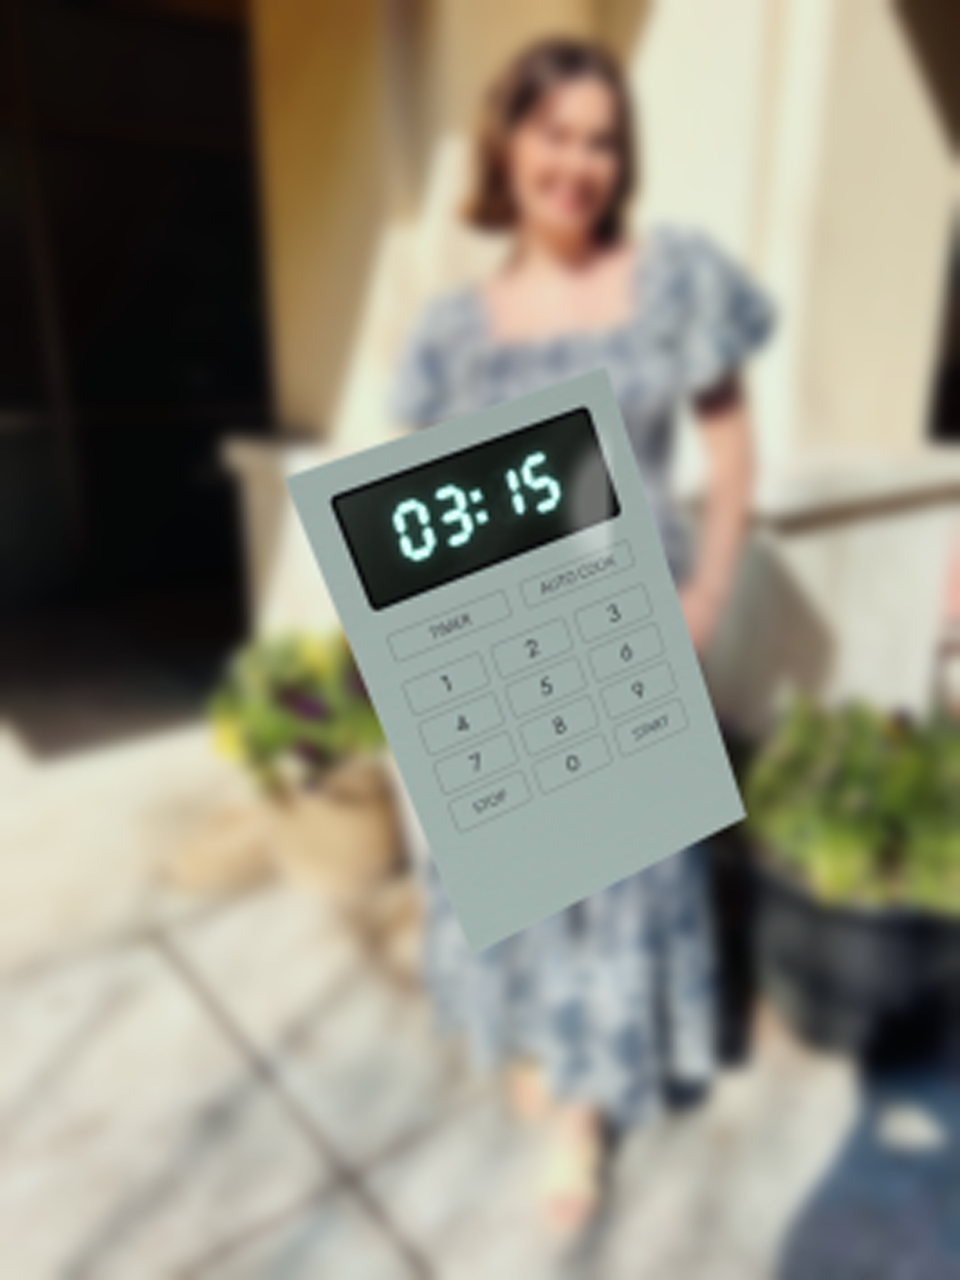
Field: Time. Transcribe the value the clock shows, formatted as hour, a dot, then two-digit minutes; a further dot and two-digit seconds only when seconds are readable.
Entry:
3.15
